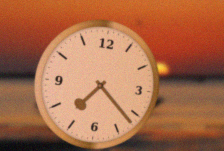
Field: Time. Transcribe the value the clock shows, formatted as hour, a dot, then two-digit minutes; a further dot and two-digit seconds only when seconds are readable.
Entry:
7.22
